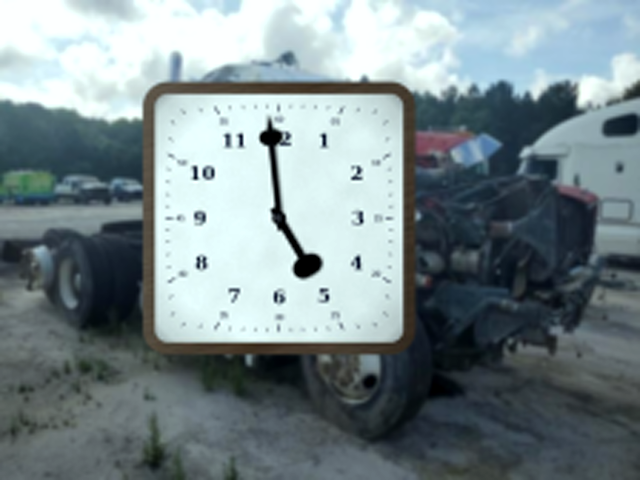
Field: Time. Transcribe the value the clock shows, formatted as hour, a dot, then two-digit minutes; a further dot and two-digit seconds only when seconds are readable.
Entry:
4.59
